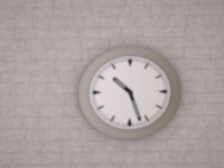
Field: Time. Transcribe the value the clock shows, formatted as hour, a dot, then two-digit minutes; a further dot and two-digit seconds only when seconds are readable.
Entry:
10.27
